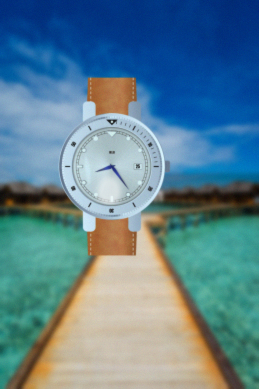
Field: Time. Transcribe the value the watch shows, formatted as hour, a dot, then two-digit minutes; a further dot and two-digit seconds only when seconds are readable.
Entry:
8.24
